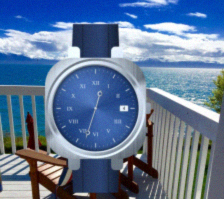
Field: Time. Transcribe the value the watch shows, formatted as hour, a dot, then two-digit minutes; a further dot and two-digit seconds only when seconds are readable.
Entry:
12.33
